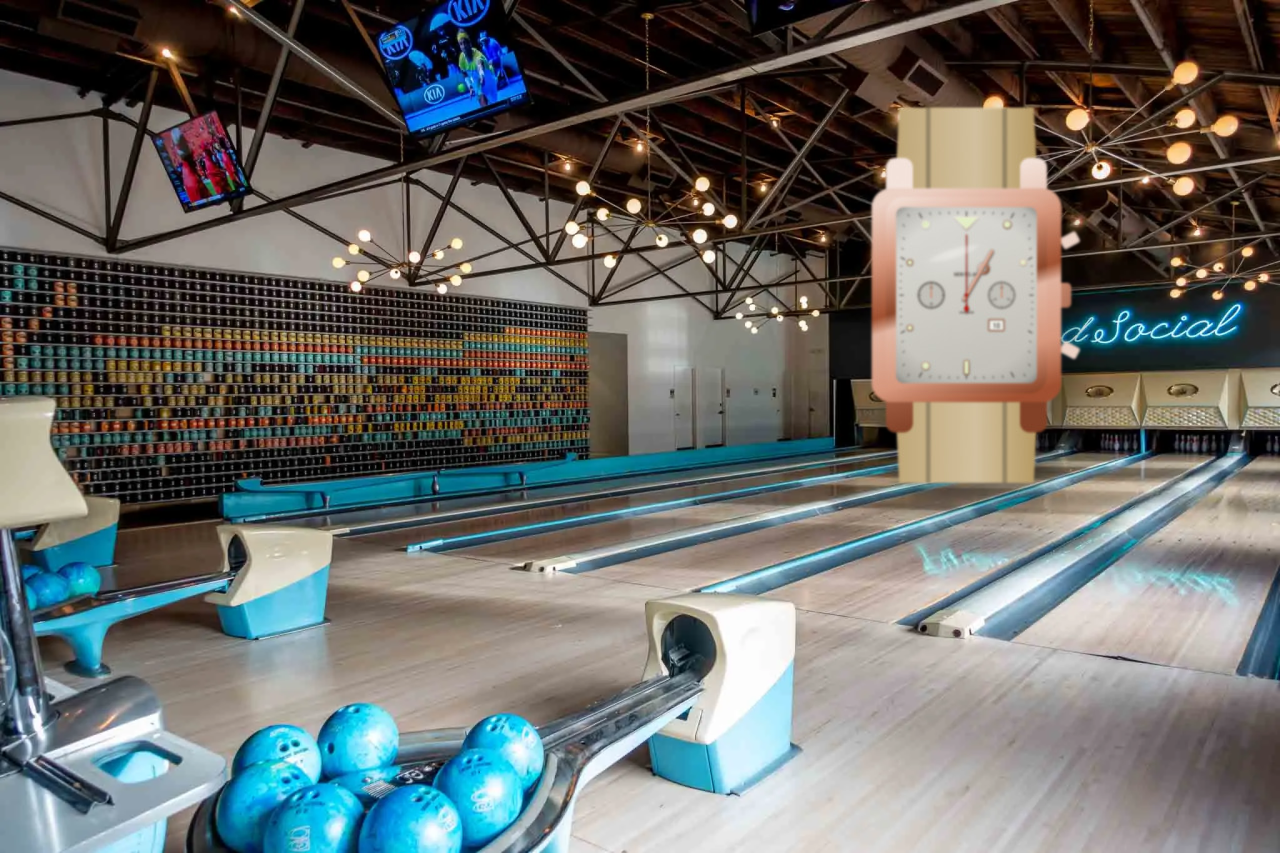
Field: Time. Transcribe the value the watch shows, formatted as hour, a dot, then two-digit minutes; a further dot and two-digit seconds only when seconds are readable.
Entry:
1.05
